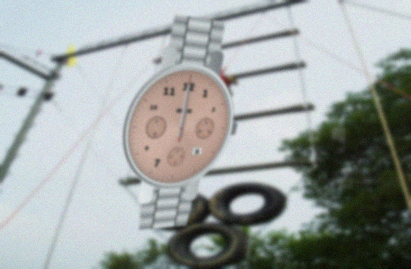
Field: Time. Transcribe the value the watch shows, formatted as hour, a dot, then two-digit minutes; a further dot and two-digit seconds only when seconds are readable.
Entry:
12.00
